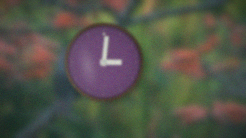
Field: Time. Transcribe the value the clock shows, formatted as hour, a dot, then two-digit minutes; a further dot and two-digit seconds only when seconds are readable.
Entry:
3.01
